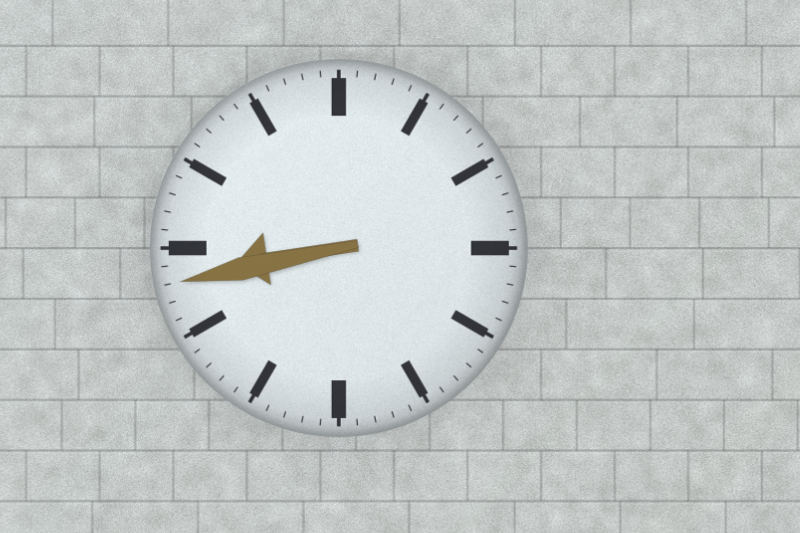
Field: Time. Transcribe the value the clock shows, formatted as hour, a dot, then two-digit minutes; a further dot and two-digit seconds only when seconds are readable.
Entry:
8.43
